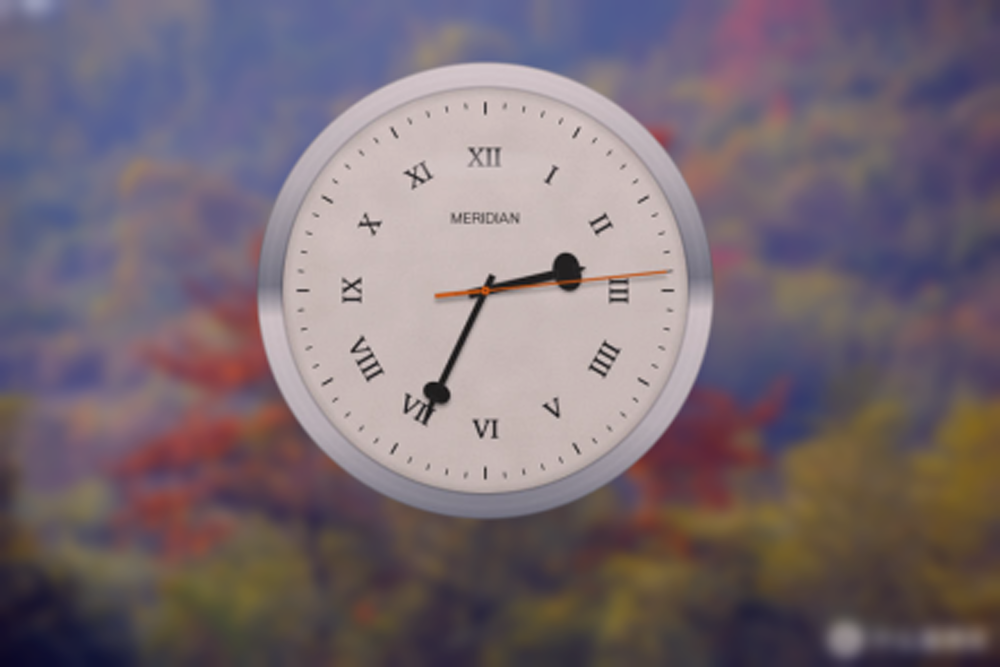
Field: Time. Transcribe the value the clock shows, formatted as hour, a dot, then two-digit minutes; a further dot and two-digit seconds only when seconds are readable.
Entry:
2.34.14
